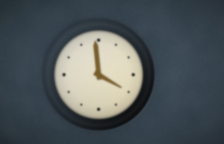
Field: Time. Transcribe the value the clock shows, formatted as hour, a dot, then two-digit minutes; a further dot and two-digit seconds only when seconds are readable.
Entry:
3.59
